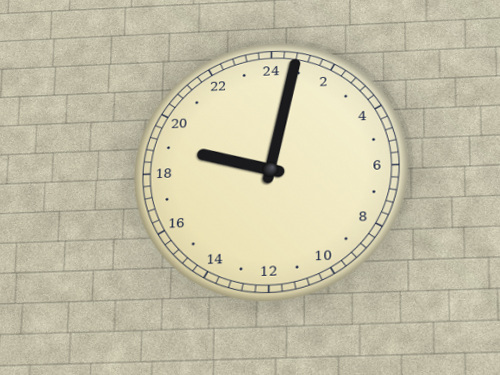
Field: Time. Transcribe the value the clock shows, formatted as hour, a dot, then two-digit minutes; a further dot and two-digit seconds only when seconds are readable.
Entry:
19.02
